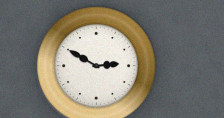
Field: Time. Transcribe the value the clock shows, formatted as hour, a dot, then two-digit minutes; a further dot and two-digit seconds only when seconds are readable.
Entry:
2.50
